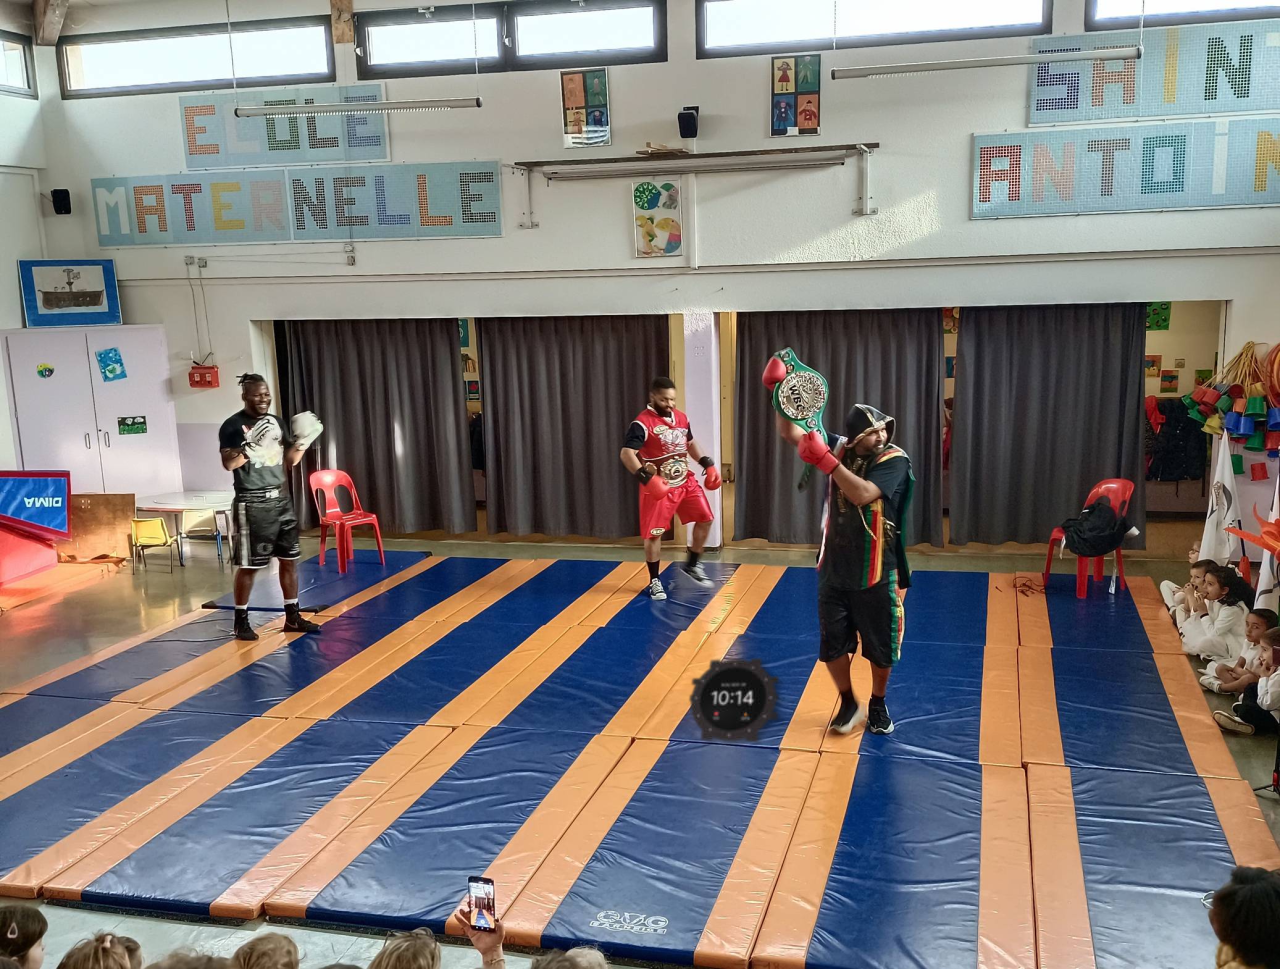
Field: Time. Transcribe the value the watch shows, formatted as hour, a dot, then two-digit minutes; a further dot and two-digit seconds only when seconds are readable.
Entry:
10.14
